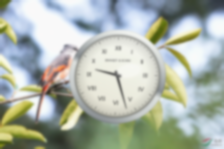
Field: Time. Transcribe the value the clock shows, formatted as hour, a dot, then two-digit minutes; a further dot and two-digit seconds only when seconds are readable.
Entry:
9.27
